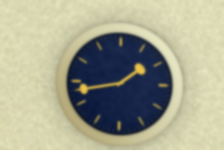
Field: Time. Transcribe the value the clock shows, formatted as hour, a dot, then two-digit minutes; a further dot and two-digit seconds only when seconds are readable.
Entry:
1.43
